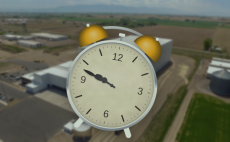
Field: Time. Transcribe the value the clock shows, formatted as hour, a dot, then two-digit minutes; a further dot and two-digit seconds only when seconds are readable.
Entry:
9.48
